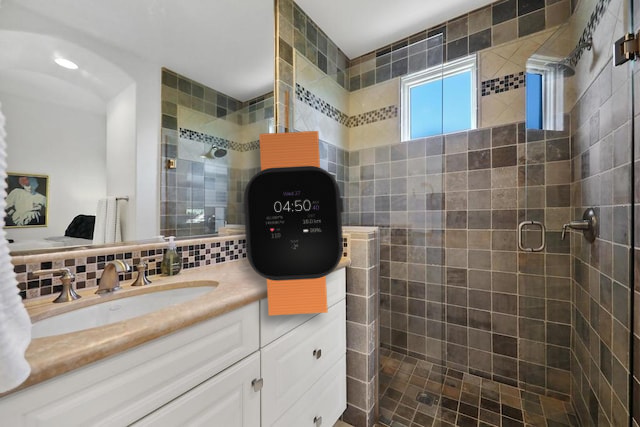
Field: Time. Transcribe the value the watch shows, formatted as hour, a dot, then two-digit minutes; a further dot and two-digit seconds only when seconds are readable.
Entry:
4.50
